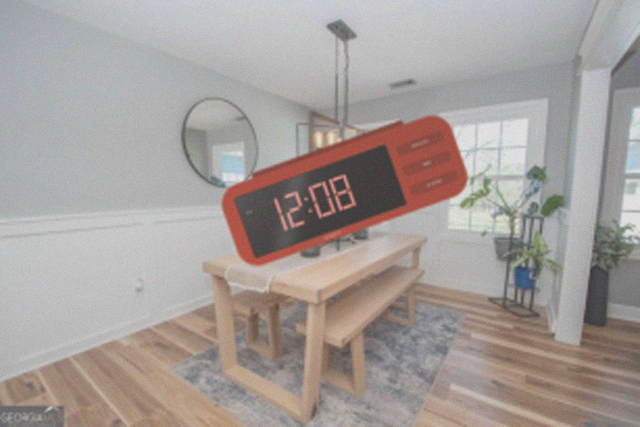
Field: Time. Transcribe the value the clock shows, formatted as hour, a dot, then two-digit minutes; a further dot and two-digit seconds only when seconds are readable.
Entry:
12.08
